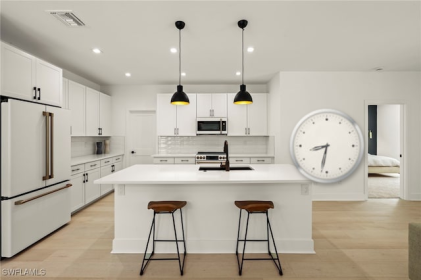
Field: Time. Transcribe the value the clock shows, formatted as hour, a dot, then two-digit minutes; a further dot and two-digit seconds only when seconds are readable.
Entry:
8.32
